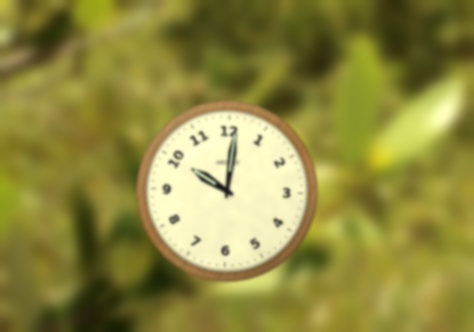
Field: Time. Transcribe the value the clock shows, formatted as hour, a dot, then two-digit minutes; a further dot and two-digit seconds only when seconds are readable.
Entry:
10.01
